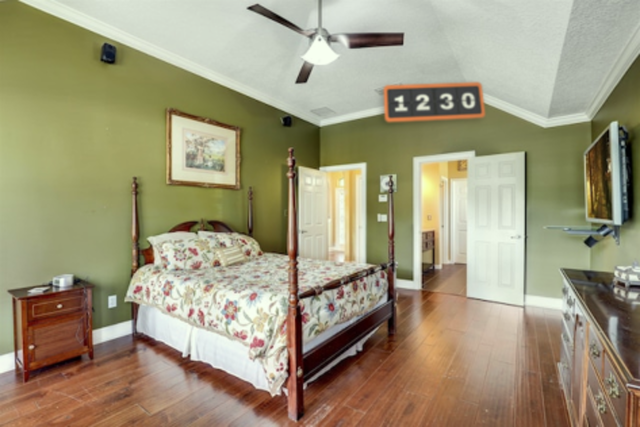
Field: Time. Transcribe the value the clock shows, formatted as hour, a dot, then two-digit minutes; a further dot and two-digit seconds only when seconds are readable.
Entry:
12.30
